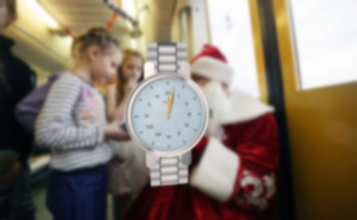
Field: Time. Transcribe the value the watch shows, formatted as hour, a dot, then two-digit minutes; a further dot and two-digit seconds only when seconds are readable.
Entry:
12.02
